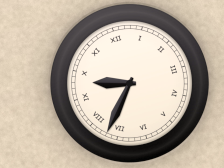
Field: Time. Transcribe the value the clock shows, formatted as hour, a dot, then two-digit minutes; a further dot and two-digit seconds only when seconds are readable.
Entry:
9.37
